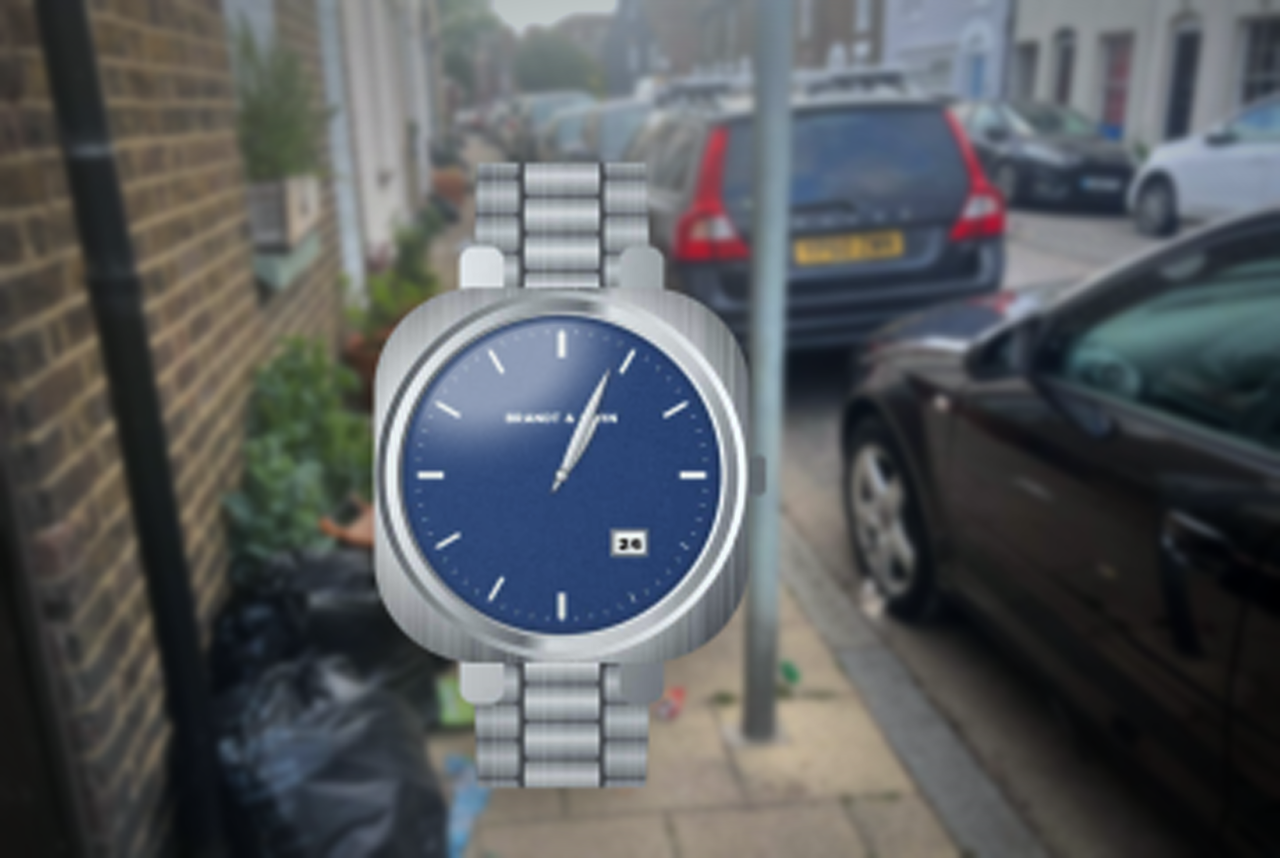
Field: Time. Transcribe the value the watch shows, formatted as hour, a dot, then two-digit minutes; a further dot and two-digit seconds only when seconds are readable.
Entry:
1.04
